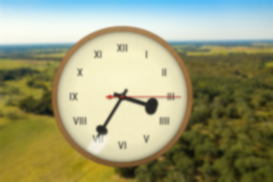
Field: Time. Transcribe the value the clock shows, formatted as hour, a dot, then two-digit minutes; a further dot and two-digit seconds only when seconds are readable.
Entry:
3.35.15
